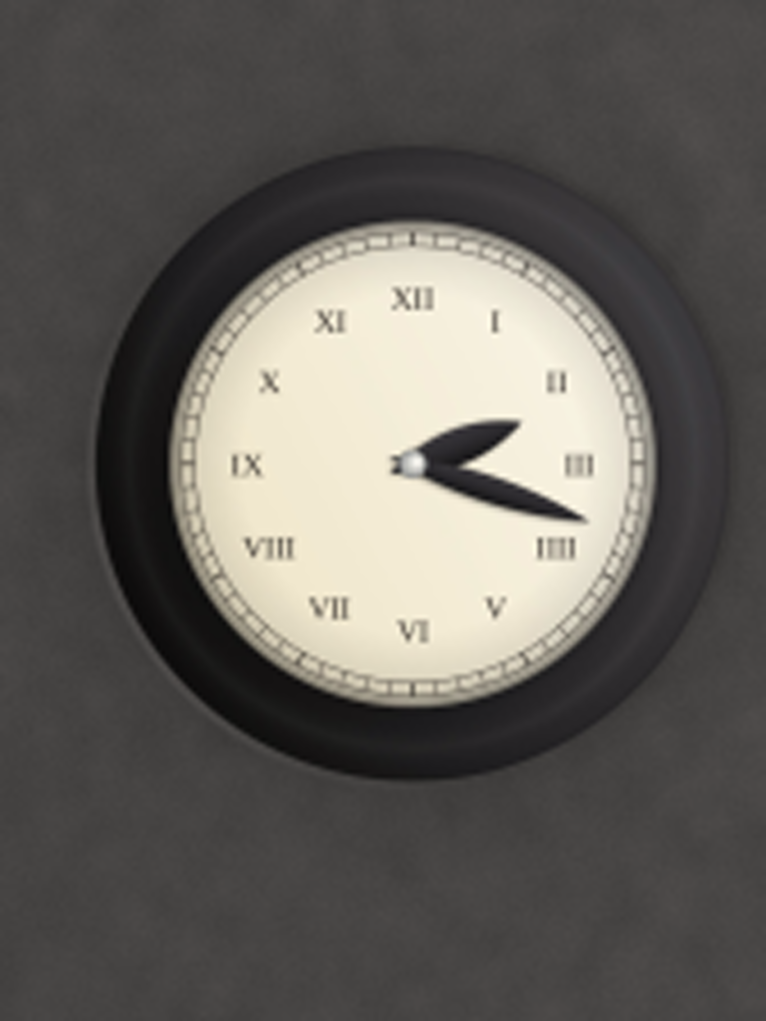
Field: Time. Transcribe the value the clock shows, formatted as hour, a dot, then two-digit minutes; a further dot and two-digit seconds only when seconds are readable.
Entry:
2.18
